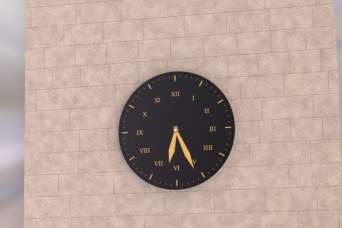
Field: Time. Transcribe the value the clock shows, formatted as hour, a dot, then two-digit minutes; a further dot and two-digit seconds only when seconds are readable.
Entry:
6.26
